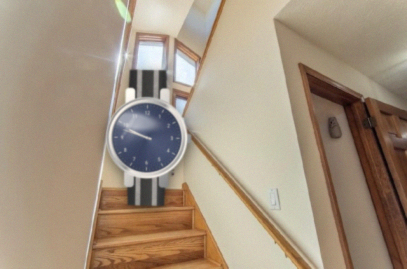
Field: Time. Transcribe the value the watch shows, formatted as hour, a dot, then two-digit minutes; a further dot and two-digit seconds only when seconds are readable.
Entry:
9.48
